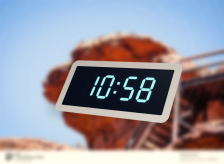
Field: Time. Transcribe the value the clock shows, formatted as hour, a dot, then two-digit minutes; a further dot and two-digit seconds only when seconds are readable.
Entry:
10.58
